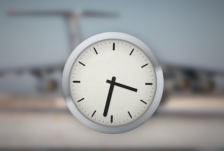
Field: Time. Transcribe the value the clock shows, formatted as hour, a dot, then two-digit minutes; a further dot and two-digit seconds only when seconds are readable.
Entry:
3.32
